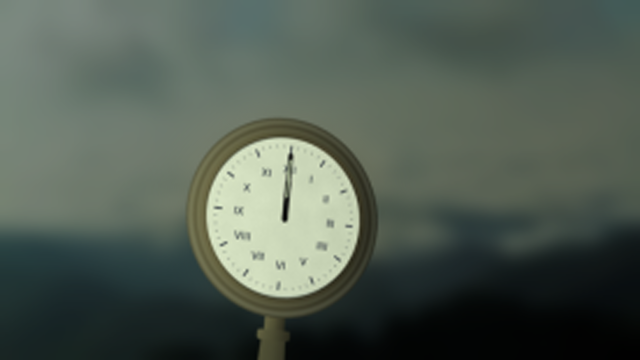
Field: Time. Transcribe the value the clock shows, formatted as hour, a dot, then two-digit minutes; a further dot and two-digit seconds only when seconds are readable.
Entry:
12.00
